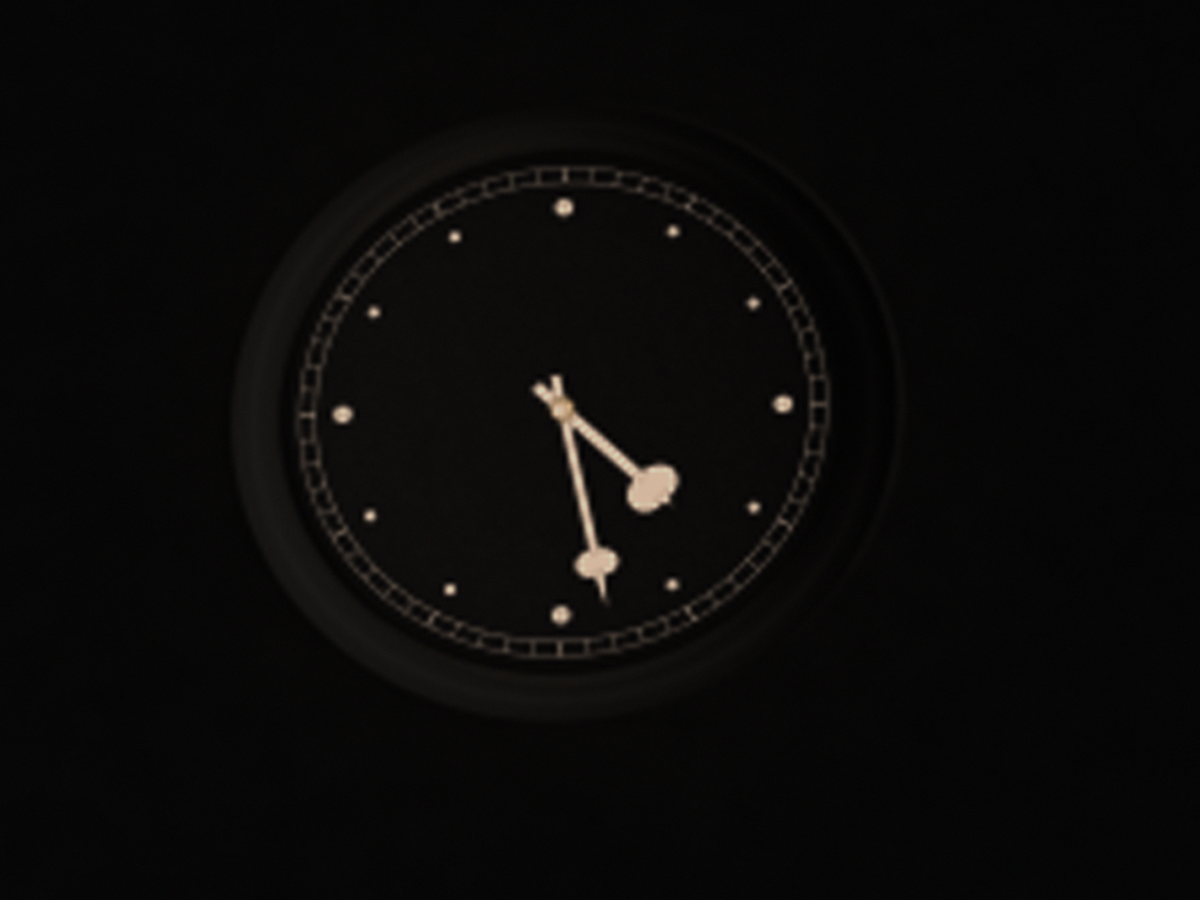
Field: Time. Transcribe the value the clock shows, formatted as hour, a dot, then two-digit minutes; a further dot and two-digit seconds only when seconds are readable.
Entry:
4.28
